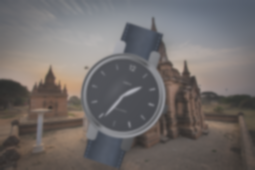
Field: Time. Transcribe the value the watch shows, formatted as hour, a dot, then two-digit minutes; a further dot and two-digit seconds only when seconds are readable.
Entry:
1.34
